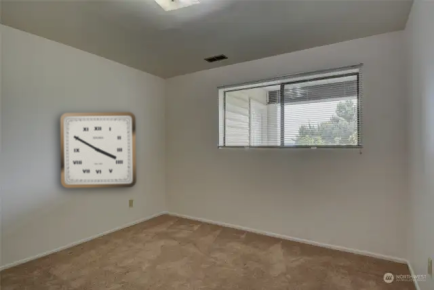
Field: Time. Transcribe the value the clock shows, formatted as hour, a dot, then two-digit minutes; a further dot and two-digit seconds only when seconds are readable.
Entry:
3.50
